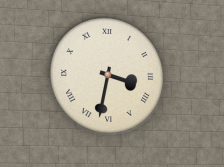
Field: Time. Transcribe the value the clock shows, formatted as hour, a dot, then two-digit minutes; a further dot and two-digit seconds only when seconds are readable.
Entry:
3.32
